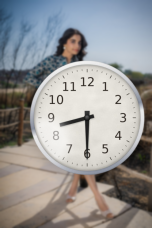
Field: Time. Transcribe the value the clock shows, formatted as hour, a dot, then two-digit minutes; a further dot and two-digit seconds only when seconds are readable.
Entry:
8.30
